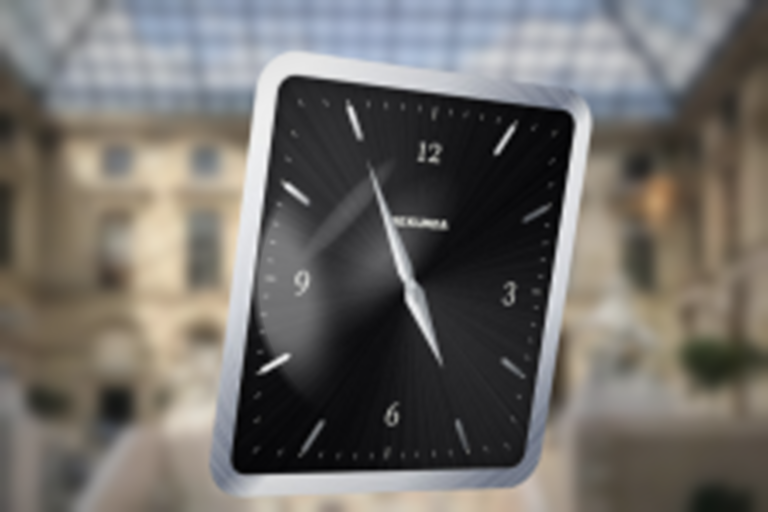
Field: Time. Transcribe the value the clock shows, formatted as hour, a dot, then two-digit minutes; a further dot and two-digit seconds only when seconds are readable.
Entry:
4.55
